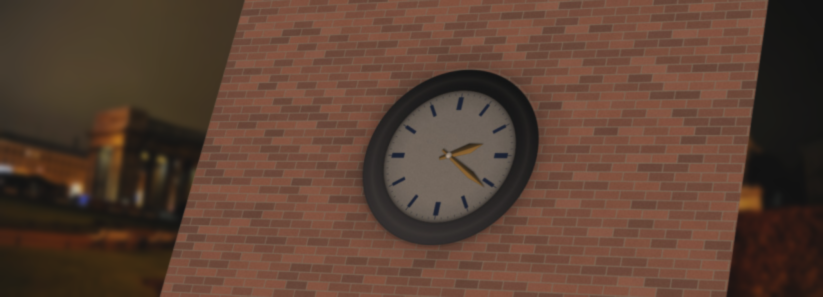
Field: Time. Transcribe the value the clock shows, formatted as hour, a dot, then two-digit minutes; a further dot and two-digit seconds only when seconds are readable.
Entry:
2.21
